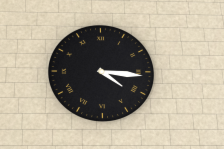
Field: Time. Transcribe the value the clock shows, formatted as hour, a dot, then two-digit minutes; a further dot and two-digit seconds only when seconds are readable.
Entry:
4.16
